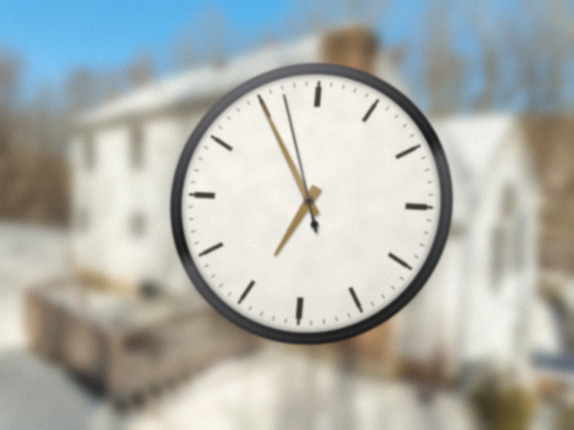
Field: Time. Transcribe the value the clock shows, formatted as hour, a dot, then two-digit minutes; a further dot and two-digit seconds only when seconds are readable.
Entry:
6.54.57
